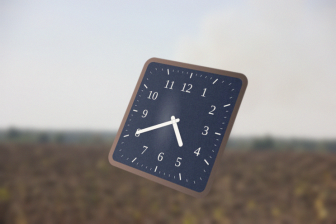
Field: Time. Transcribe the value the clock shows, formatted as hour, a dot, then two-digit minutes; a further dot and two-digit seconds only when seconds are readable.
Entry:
4.40
